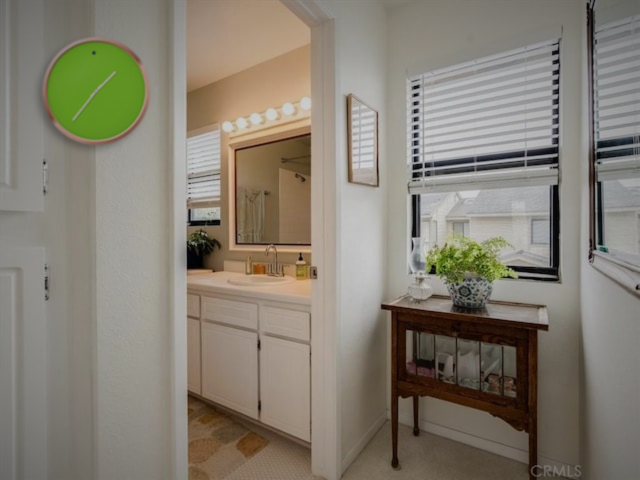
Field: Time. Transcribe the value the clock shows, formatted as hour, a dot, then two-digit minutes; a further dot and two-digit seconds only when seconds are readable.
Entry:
1.37
